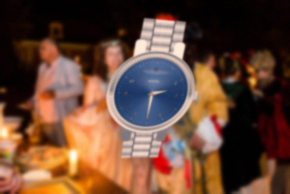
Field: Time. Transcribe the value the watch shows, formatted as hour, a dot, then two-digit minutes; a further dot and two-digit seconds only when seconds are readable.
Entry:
2.30
